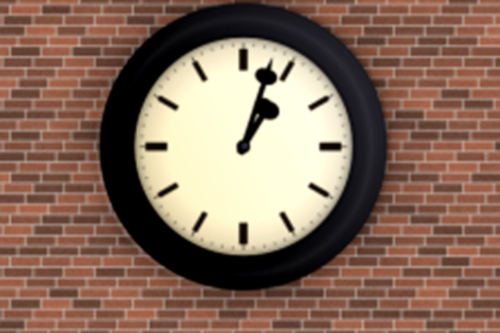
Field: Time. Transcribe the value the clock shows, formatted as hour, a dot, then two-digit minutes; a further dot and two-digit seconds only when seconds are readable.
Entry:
1.03
